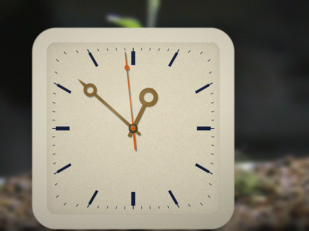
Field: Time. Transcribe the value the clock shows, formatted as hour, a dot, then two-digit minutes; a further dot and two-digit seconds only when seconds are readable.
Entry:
12.51.59
